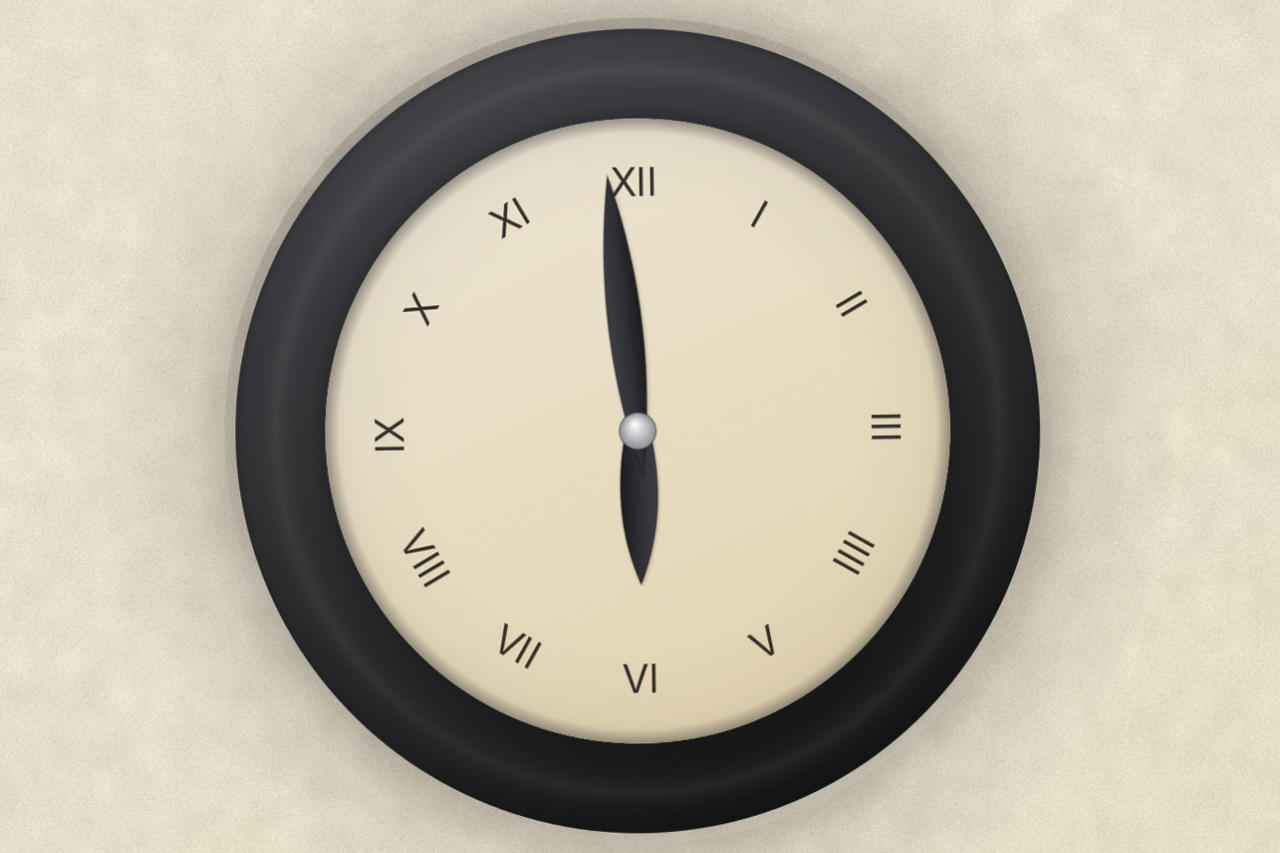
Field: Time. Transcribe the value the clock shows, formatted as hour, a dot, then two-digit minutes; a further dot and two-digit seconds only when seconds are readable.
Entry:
5.59
